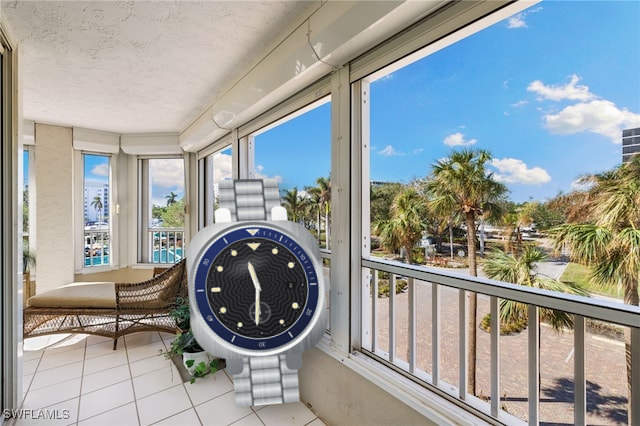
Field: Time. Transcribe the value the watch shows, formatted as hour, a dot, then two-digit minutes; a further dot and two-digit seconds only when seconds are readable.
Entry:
11.31
